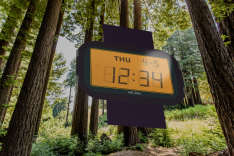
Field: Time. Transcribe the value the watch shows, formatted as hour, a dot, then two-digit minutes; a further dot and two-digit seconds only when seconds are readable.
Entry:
12.34
